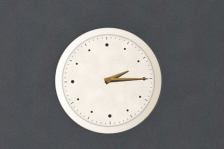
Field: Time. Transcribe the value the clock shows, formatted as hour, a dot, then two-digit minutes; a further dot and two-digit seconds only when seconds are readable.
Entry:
2.15
